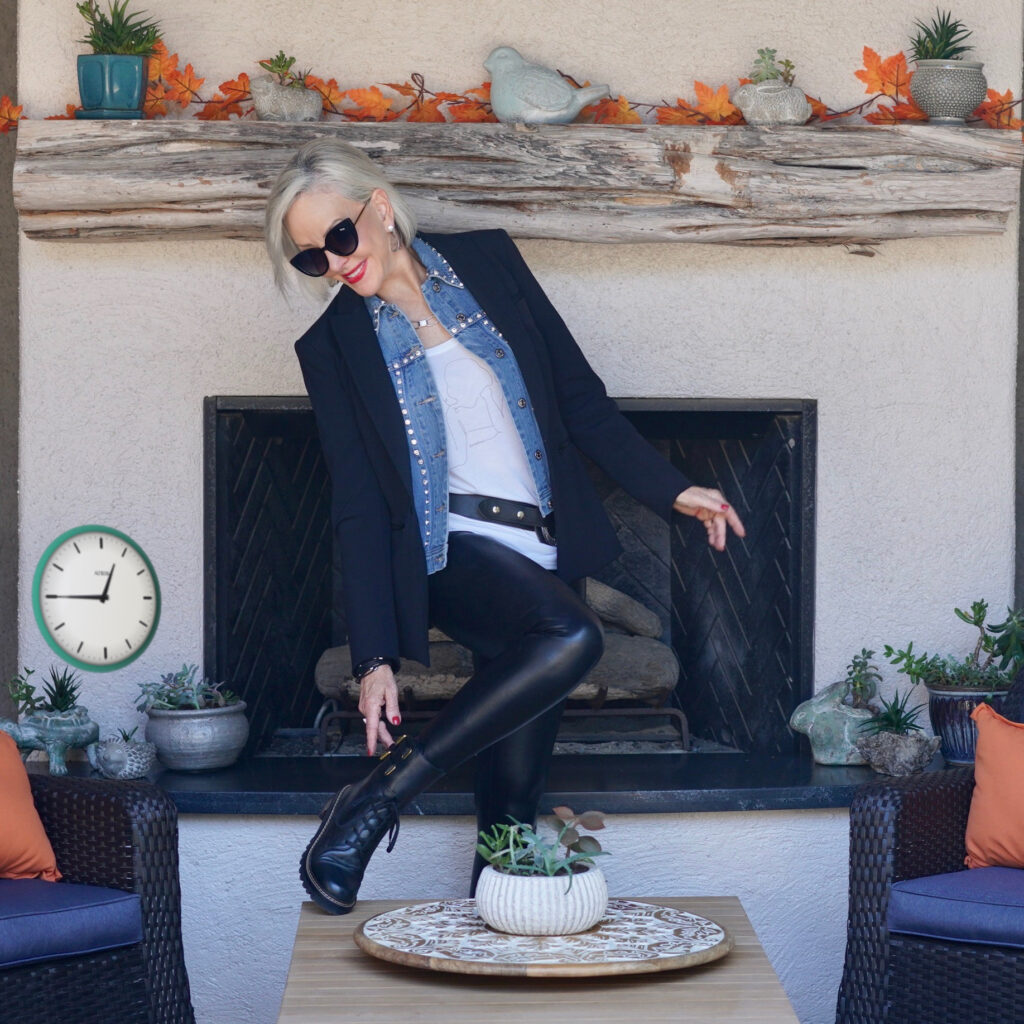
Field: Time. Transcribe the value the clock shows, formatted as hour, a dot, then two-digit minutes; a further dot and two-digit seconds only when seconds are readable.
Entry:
12.45
